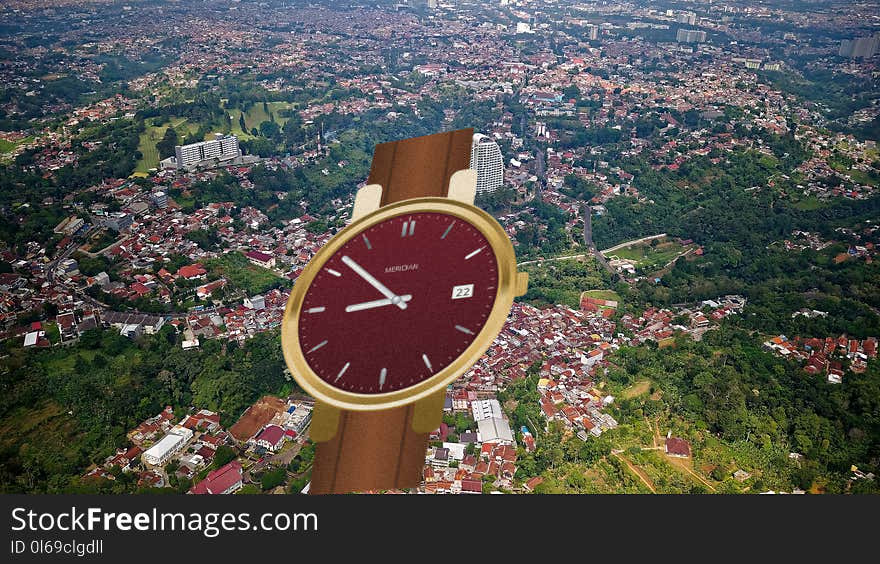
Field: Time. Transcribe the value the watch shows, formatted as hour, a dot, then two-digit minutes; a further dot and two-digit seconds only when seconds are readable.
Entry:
8.52
